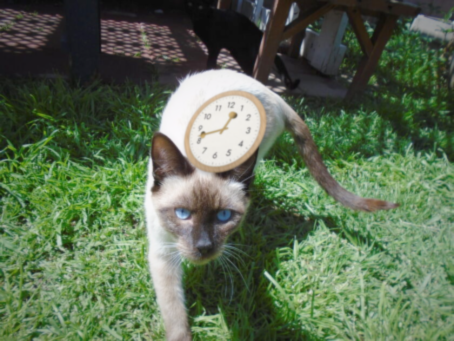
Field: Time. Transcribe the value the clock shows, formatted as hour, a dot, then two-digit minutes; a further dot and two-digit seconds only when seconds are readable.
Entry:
12.42
